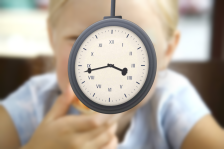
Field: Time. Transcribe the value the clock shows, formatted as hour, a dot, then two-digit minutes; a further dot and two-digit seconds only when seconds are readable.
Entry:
3.43
